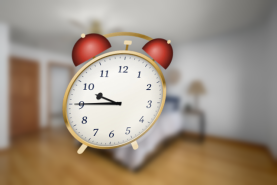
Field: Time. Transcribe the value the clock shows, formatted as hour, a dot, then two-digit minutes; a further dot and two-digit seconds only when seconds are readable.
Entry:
9.45
